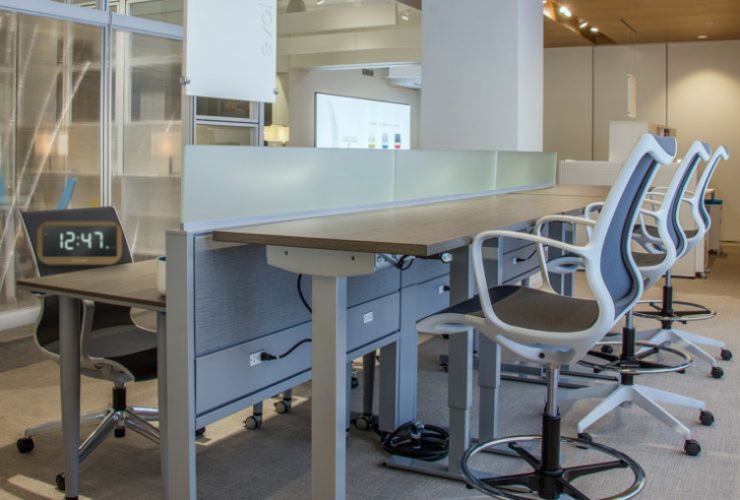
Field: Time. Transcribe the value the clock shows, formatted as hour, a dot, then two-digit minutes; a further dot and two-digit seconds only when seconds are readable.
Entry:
12.47
